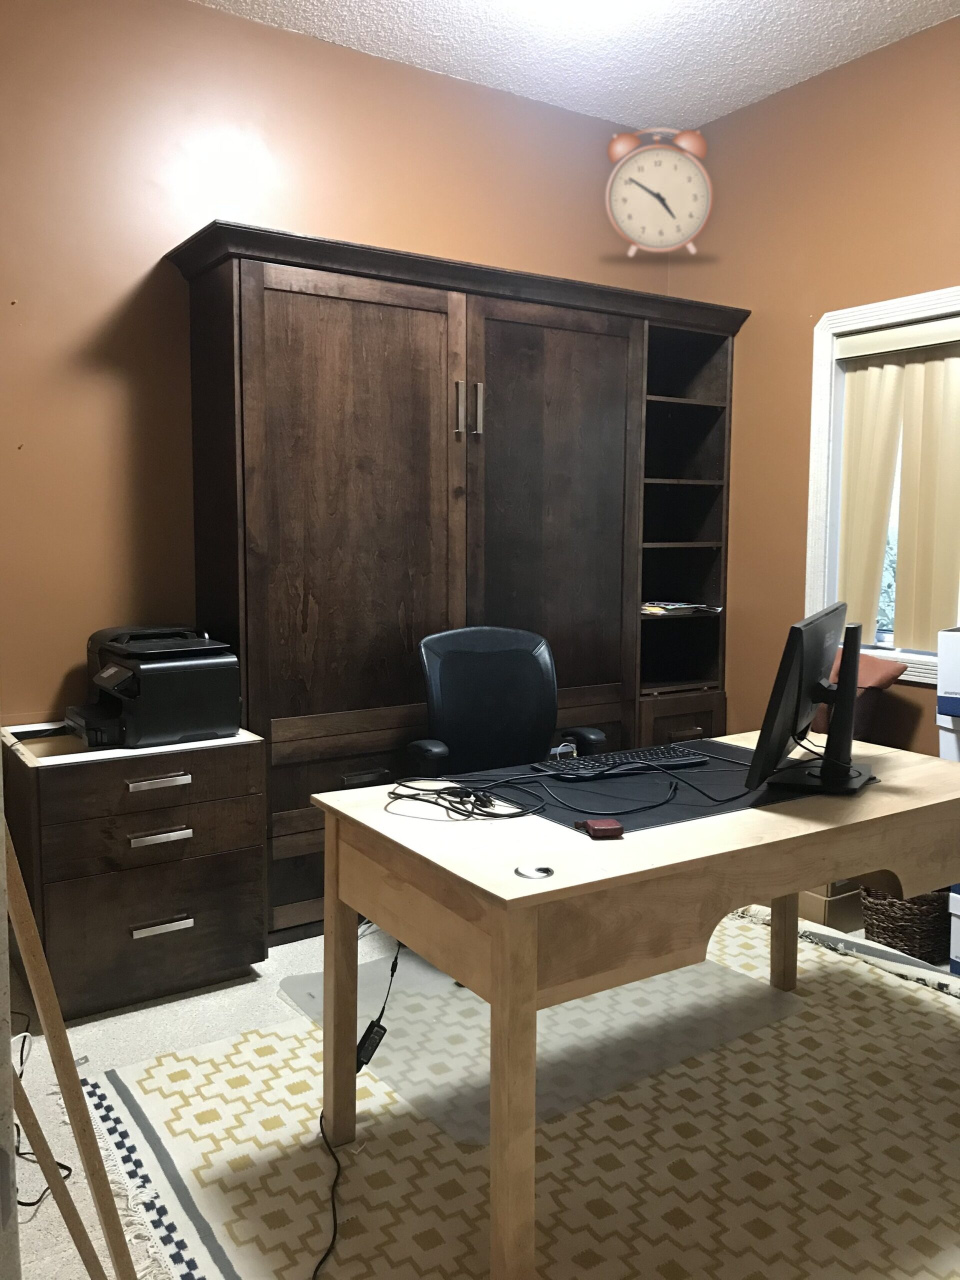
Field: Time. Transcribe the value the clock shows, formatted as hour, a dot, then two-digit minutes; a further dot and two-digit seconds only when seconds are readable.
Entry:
4.51
